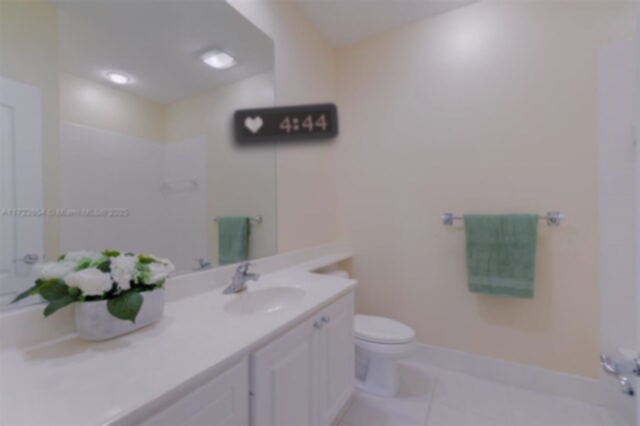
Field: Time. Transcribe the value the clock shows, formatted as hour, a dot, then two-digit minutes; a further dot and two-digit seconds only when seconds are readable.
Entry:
4.44
